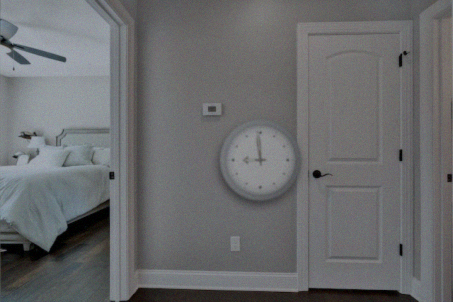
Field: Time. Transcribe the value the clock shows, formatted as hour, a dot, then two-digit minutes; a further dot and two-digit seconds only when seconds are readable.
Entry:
8.59
